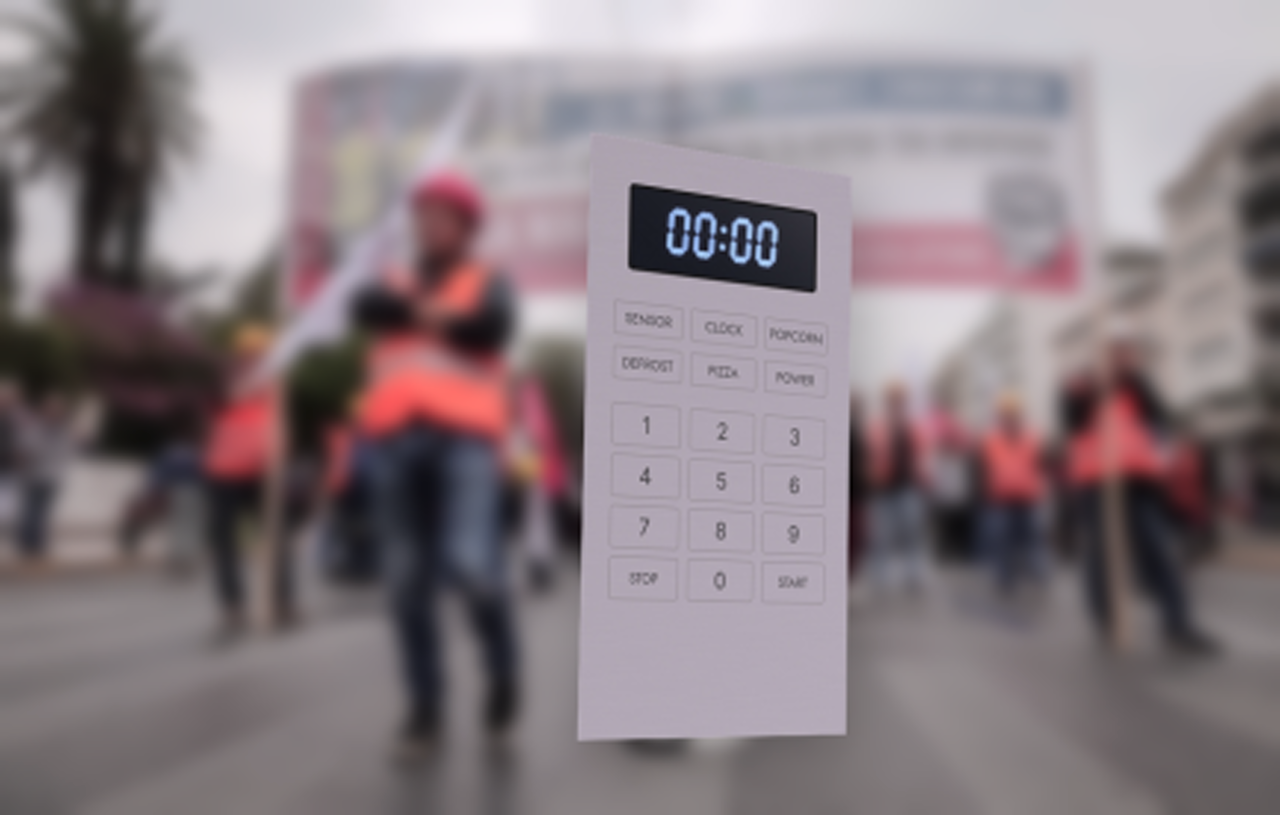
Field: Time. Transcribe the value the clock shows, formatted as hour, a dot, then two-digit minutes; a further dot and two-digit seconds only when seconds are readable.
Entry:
0.00
